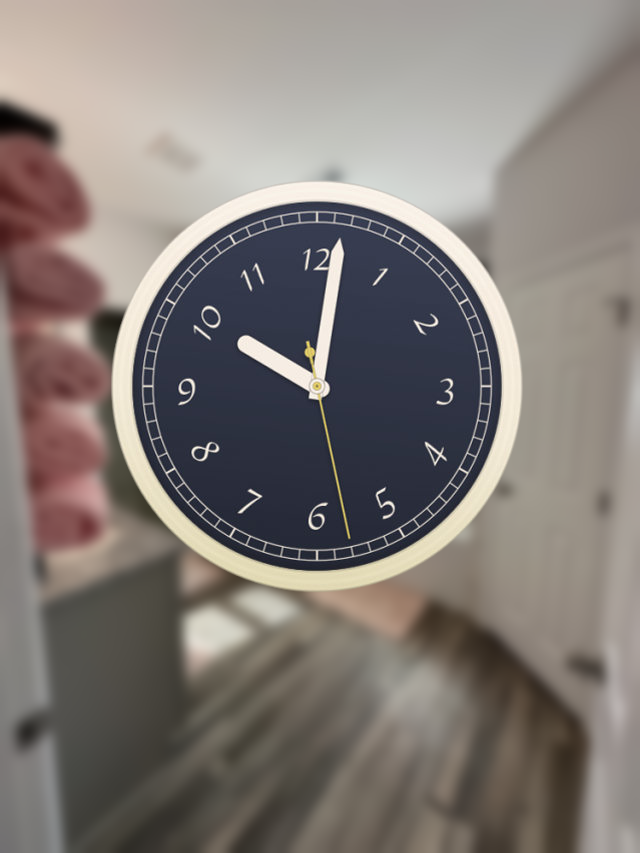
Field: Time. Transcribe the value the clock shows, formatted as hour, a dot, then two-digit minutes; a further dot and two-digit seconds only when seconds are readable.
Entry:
10.01.28
